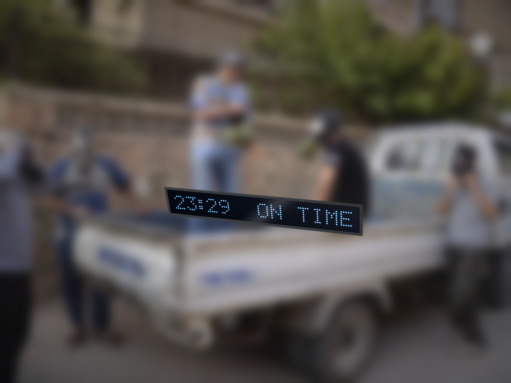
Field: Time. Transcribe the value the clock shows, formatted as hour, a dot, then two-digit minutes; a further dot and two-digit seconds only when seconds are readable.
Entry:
23.29
